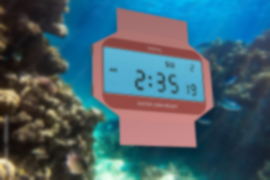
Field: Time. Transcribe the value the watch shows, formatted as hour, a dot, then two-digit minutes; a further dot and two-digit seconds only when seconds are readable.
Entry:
2.35
